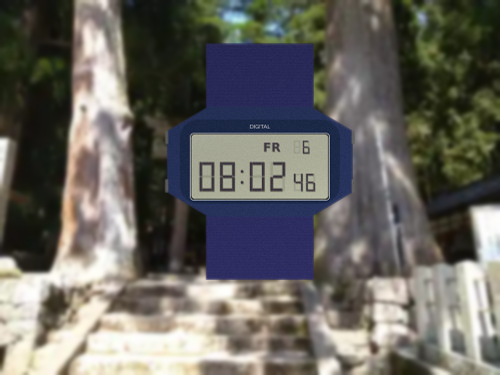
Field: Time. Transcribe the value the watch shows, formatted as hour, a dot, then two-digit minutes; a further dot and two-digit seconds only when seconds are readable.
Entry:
8.02.46
